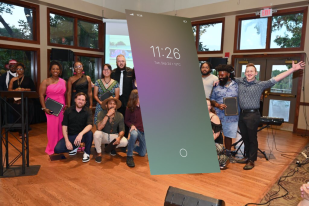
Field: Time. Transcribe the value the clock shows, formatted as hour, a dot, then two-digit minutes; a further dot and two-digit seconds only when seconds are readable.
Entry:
11.26
